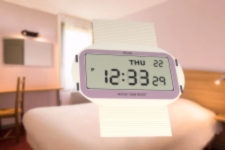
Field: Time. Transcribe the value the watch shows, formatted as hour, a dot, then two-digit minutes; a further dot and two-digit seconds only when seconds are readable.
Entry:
12.33.29
